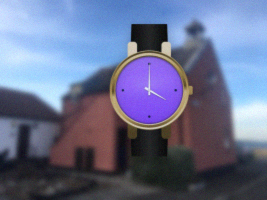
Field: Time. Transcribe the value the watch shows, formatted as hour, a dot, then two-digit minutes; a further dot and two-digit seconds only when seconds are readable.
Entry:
4.00
